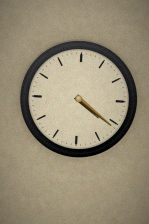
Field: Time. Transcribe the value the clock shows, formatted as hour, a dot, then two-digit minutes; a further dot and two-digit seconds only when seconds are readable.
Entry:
4.21
